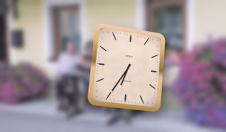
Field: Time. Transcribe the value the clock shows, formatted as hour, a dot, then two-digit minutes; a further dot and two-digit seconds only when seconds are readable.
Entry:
6.35
